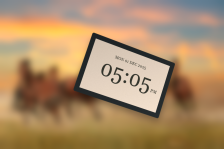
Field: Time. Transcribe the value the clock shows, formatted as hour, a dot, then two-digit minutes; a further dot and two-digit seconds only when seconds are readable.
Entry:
5.05
